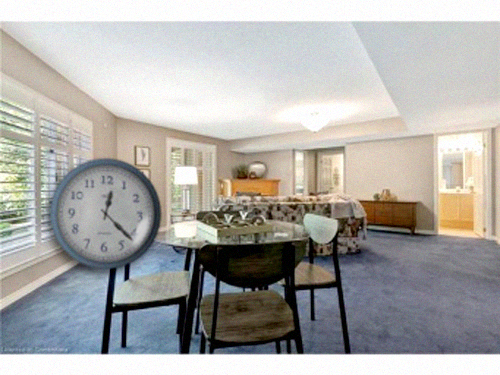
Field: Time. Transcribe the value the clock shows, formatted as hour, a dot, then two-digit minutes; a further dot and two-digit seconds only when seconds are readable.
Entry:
12.22
